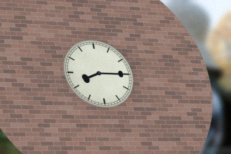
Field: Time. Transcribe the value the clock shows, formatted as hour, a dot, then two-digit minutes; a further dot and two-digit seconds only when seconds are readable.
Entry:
8.15
